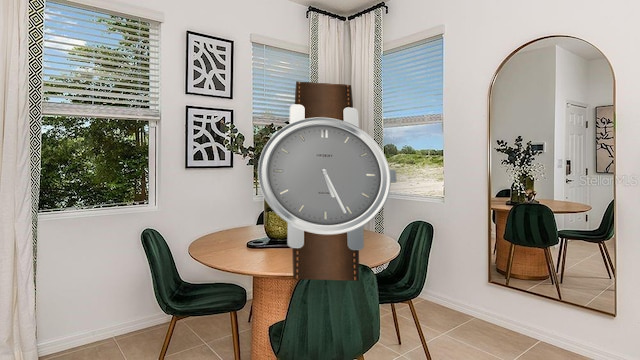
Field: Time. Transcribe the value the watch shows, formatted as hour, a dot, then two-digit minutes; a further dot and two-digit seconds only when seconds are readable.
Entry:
5.26
